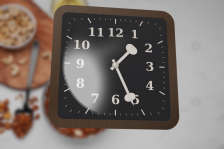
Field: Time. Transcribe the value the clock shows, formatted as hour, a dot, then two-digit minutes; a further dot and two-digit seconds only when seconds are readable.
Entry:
1.26
